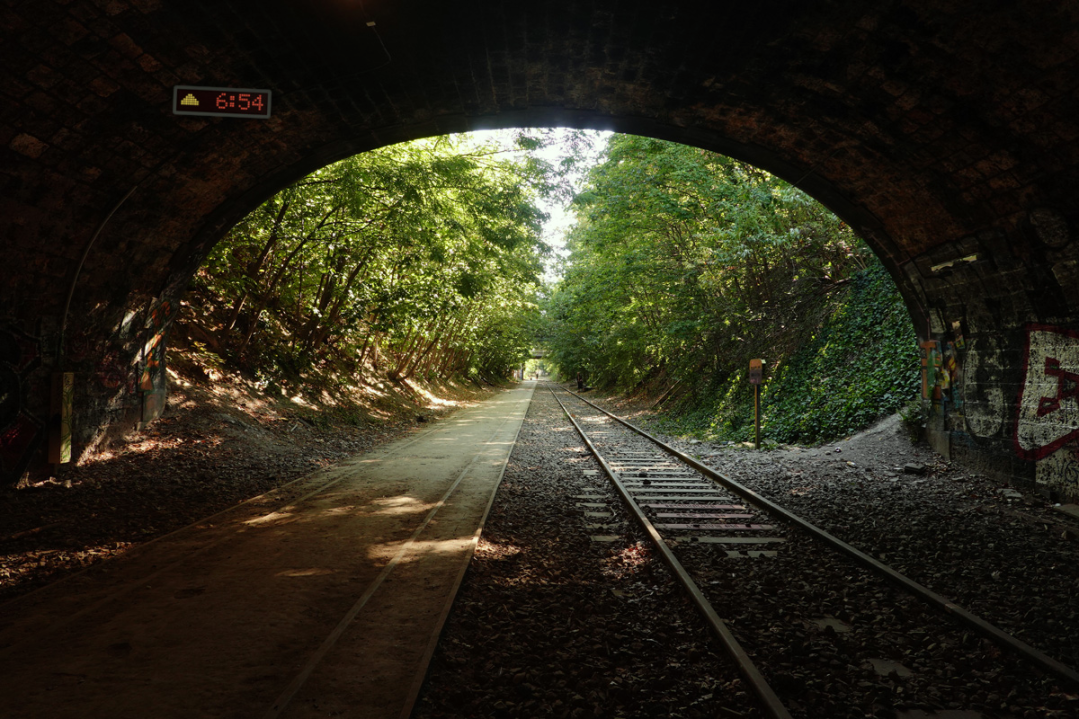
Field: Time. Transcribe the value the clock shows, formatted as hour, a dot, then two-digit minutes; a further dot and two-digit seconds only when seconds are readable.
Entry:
6.54
